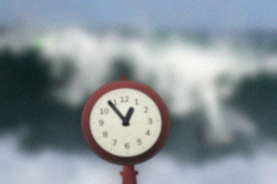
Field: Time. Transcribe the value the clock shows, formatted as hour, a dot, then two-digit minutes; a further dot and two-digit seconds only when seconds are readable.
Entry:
12.54
